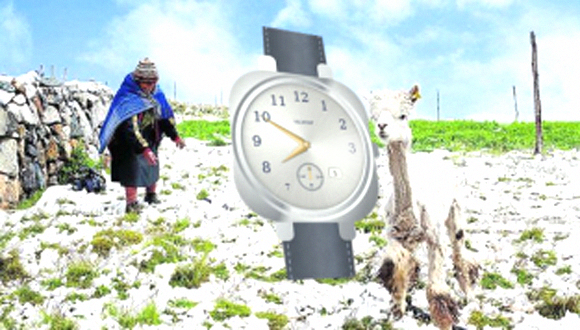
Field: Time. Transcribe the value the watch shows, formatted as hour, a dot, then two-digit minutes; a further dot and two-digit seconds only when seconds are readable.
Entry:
7.50
